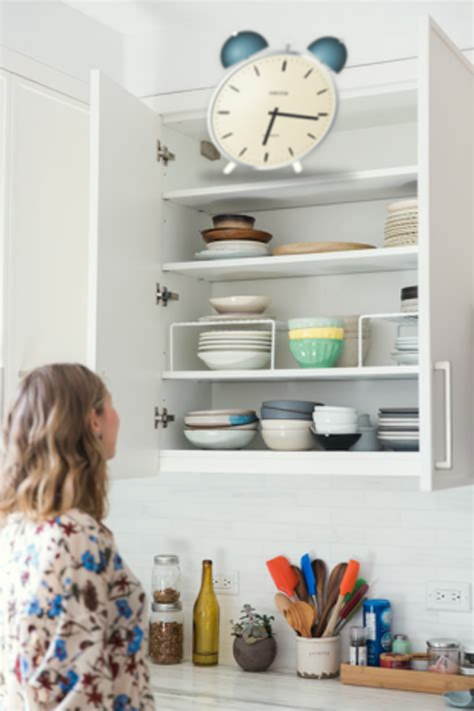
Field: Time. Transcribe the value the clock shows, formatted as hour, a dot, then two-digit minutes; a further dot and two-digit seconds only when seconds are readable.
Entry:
6.16
